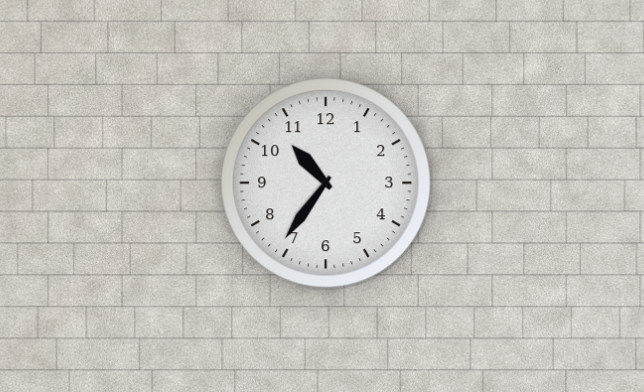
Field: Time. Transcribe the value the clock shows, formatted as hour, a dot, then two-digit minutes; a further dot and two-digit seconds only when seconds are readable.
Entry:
10.36
